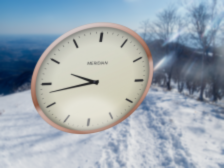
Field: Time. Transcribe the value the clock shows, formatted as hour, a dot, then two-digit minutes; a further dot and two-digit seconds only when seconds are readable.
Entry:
9.43
